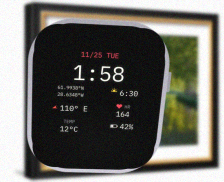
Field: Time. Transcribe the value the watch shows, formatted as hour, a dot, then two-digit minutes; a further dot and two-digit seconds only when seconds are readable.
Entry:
1.58
